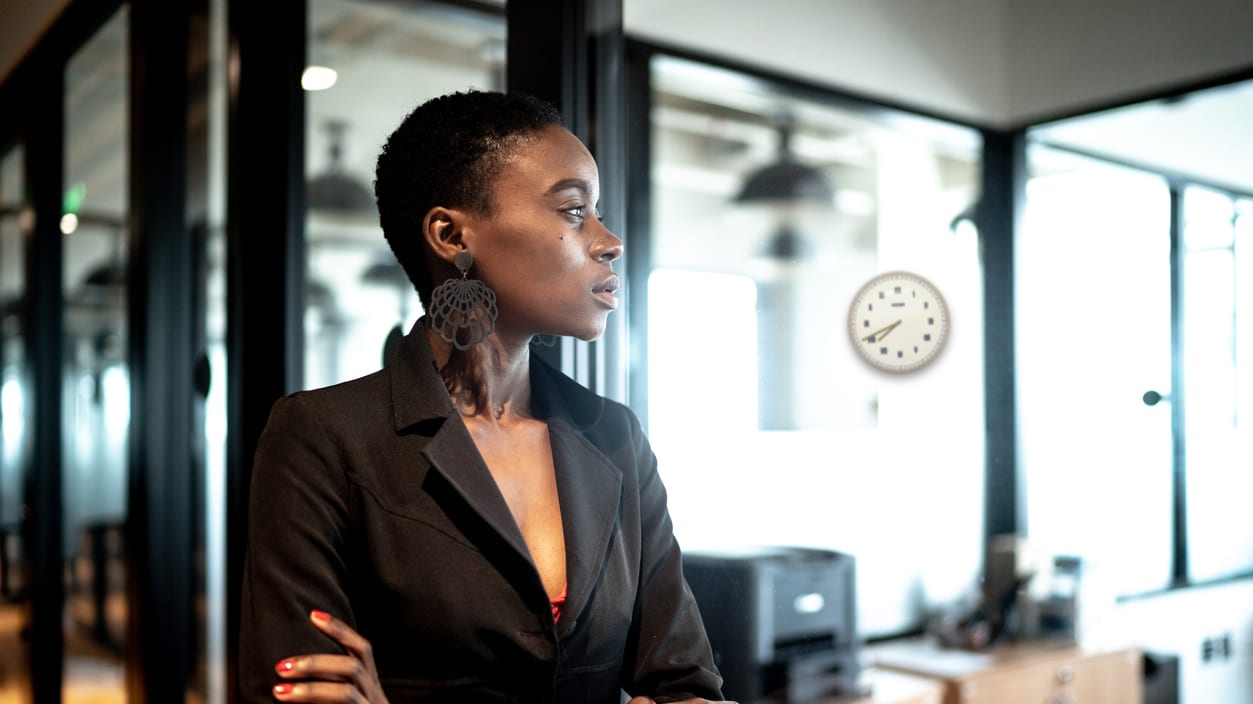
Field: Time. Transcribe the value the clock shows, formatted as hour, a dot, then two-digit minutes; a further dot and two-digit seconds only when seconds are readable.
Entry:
7.41
